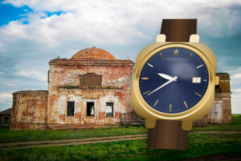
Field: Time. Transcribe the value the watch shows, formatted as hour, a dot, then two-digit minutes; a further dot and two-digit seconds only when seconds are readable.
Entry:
9.39
